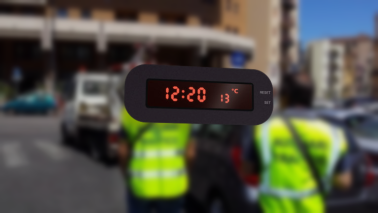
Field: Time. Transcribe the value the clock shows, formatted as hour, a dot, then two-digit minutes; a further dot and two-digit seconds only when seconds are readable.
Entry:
12.20
